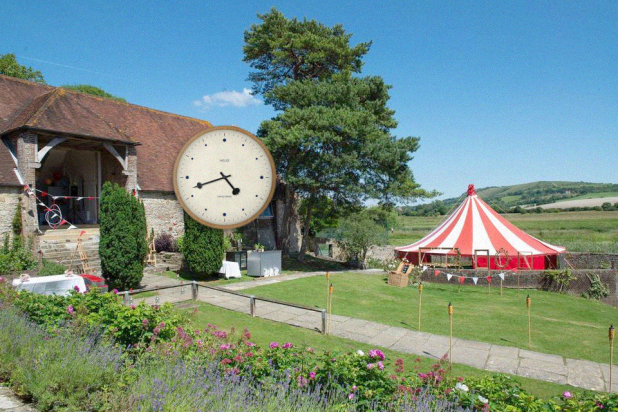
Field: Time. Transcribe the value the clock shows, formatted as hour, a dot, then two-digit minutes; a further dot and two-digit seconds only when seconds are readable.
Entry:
4.42
